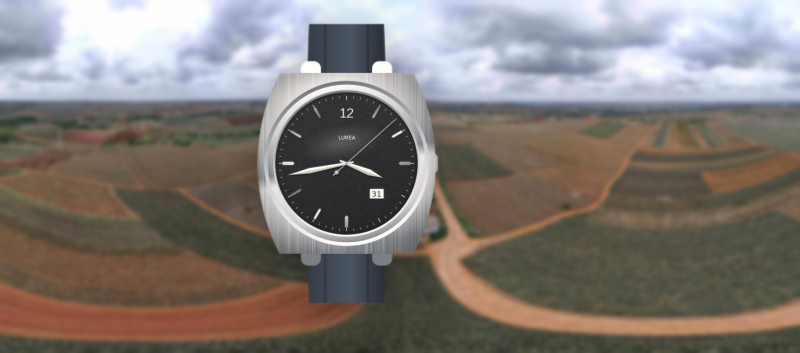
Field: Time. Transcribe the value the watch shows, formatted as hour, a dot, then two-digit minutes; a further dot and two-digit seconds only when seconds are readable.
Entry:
3.43.08
